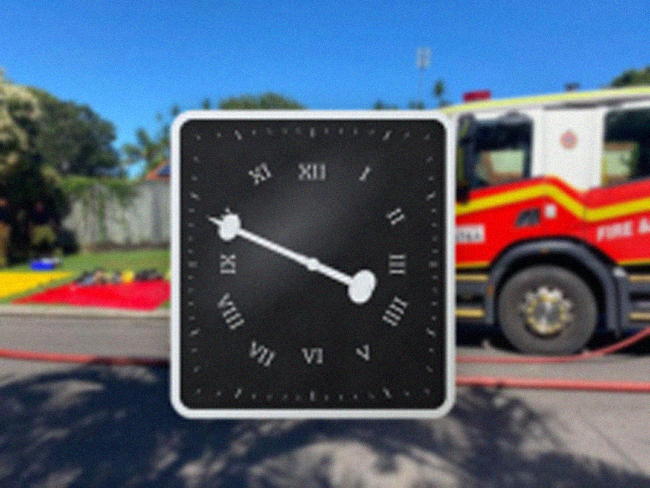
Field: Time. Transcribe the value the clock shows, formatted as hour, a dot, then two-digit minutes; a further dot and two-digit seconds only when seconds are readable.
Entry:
3.49
